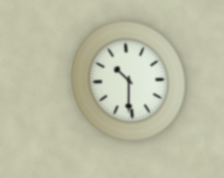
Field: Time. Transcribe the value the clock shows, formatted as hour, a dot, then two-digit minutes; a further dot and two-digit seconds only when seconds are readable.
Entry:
10.31
